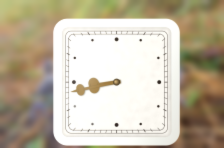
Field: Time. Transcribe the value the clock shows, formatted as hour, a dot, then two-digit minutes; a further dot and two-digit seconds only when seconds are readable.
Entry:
8.43
